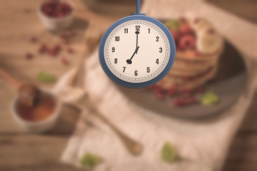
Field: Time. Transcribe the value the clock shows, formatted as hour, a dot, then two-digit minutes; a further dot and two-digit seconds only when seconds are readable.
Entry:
7.00
